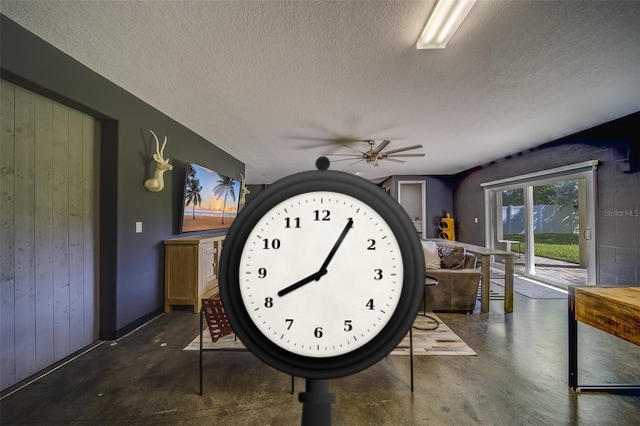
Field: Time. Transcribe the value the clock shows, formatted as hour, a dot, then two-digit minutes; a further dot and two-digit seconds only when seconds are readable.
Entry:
8.05
